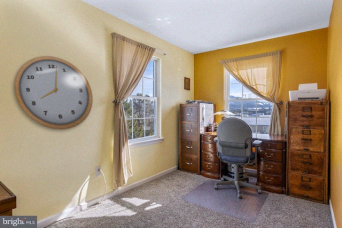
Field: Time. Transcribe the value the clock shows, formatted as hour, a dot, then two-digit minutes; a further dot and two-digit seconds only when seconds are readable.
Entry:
8.02
